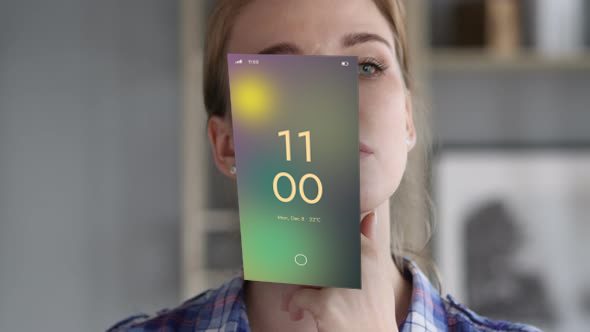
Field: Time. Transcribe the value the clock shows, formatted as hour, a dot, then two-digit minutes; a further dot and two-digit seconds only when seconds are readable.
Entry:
11.00
